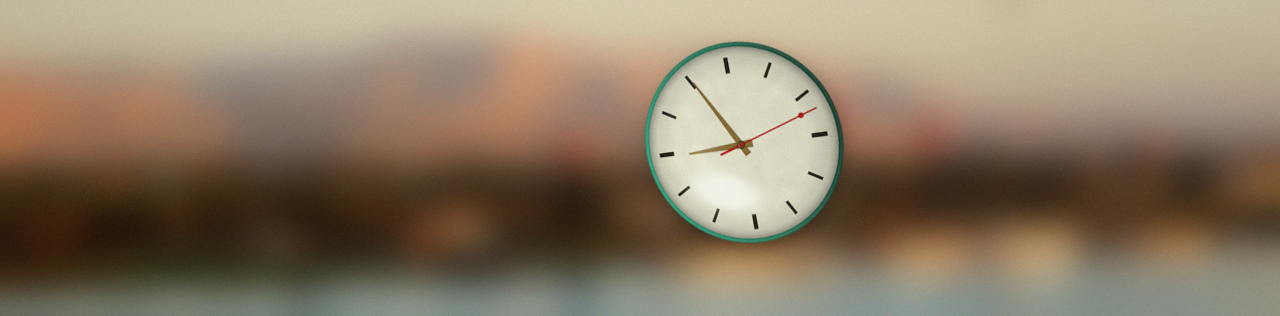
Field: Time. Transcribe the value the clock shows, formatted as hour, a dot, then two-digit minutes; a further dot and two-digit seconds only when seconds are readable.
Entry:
8.55.12
